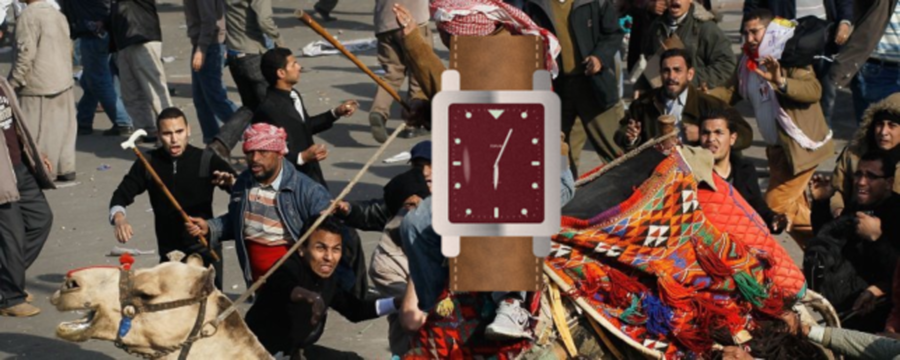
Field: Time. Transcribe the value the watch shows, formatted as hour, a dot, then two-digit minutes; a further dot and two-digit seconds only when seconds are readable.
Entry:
6.04
